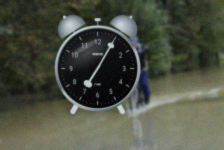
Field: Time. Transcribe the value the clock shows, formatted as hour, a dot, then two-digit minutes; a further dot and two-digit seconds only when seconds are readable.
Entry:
7.05
